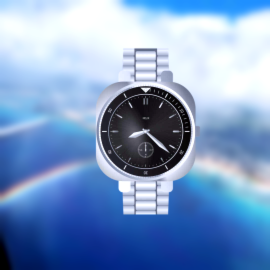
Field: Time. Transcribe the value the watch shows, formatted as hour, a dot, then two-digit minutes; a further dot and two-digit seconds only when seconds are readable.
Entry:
8.22
